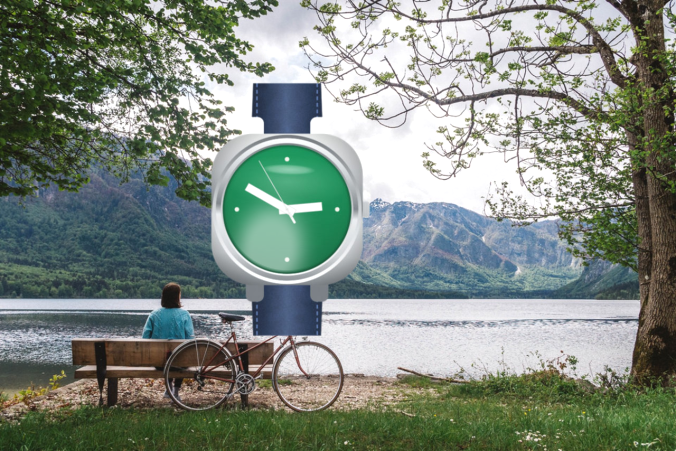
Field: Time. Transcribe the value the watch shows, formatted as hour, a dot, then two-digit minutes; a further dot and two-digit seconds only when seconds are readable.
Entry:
2.49.55
